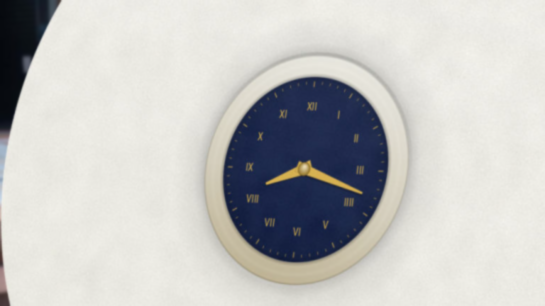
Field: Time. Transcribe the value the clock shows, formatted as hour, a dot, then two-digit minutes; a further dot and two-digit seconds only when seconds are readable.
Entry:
8.18
